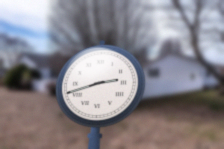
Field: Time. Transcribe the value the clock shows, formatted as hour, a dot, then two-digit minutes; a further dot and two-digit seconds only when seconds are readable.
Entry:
2.42
